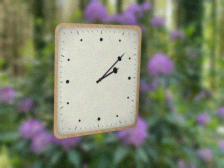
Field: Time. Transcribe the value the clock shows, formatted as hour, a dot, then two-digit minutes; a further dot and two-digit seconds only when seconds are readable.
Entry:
2.08
